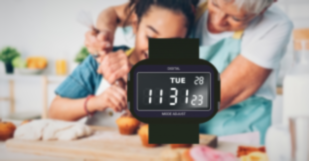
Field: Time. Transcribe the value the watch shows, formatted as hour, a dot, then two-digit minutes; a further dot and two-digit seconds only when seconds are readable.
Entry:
11.31.23
